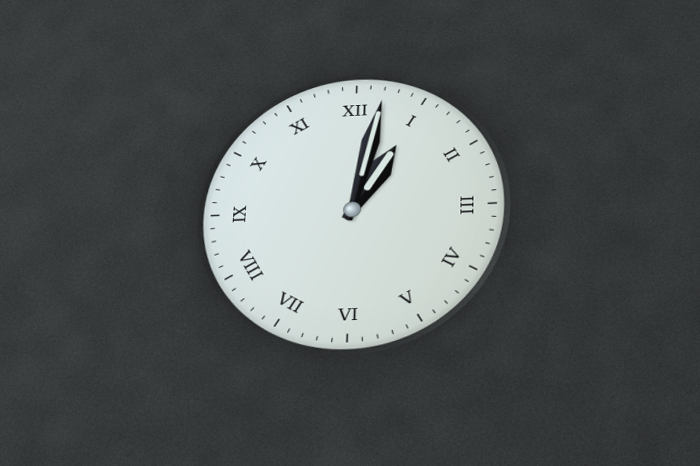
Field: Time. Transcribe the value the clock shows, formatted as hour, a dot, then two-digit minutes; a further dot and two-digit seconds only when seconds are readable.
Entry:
1.02
